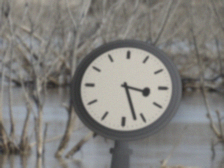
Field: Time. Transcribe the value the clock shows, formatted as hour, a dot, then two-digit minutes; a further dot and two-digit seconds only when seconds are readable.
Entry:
3.27
